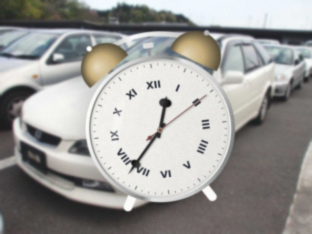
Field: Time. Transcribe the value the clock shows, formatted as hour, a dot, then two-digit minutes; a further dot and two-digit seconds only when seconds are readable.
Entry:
12.37.10
